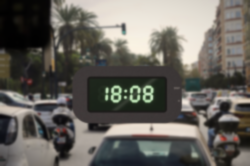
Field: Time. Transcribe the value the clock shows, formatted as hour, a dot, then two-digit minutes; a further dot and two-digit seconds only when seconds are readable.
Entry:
18.08
